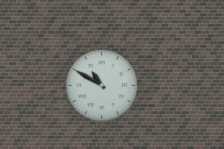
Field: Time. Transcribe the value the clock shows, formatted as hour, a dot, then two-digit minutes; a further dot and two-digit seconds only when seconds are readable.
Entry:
10.50
